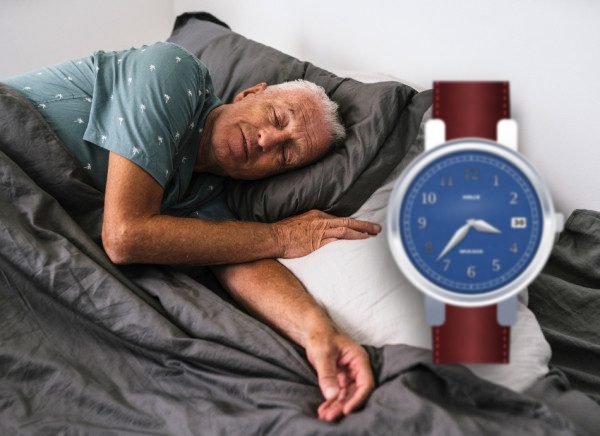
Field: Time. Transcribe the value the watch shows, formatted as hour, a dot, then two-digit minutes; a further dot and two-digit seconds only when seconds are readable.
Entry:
3.37
